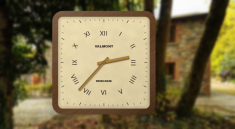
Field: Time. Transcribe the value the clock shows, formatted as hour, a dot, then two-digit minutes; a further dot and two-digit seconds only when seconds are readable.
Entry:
2.37
